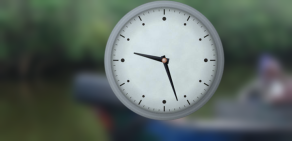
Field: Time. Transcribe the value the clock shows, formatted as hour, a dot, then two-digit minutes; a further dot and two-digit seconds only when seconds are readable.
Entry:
9.27
